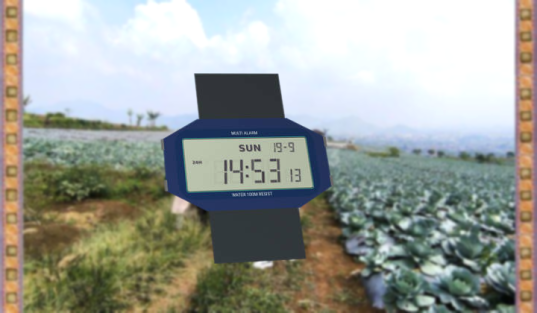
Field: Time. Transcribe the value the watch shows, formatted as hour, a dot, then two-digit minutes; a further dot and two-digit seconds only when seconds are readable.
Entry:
14.53.13
